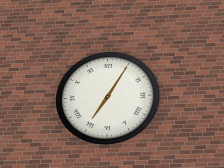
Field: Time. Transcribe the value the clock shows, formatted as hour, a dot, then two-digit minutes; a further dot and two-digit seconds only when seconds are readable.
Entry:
7.05
